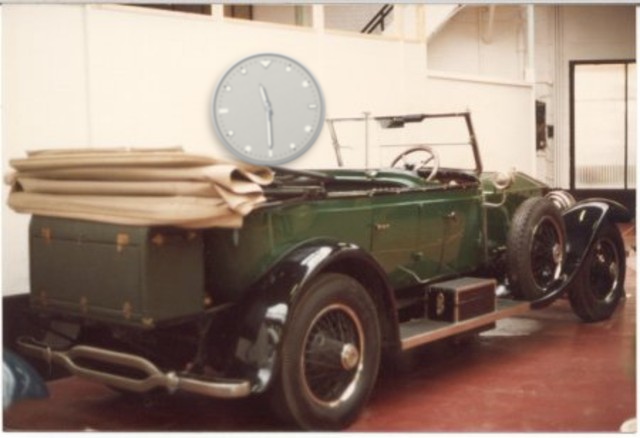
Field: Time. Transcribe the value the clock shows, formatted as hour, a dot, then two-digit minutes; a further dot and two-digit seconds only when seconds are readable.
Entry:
11.30
